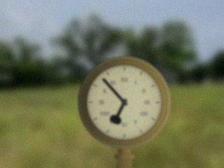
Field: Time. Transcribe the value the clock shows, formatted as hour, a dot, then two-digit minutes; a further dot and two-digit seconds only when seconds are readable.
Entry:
6.53
